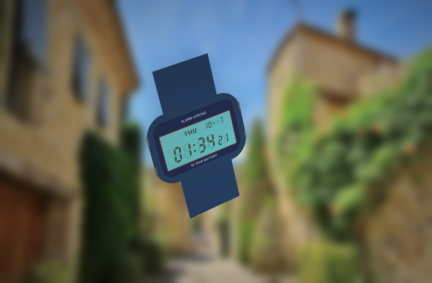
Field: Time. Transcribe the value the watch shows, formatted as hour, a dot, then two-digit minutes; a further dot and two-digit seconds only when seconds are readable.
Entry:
1.34.21
